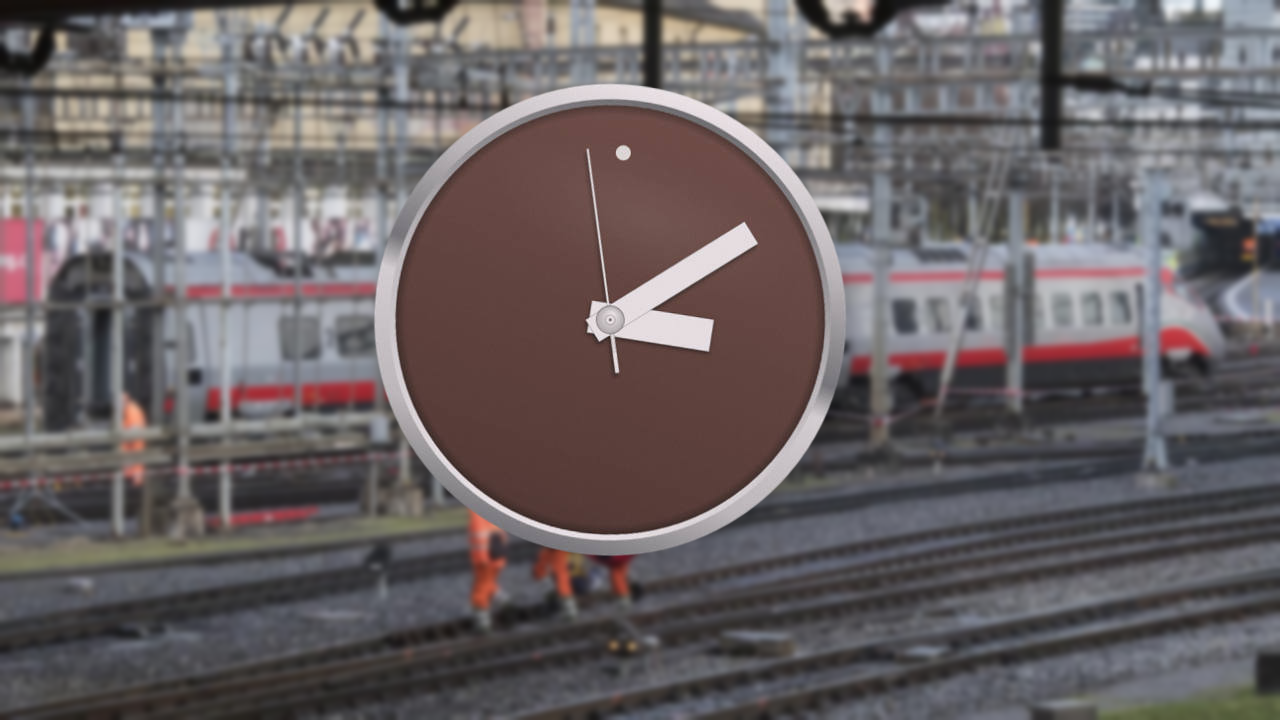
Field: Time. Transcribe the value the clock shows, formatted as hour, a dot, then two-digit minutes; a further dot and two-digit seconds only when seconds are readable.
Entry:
3.08.58
